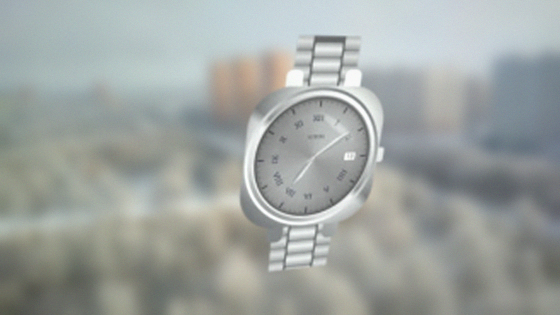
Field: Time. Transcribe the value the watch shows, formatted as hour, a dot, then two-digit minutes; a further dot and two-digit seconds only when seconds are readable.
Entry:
7.09
